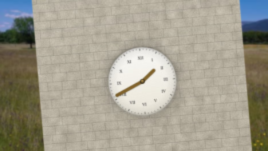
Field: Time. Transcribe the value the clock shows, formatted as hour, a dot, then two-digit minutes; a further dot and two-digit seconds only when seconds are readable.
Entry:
1.41
